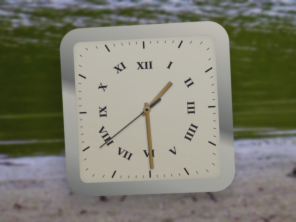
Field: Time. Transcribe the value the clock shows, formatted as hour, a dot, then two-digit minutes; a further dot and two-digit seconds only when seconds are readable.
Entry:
1.29.39
